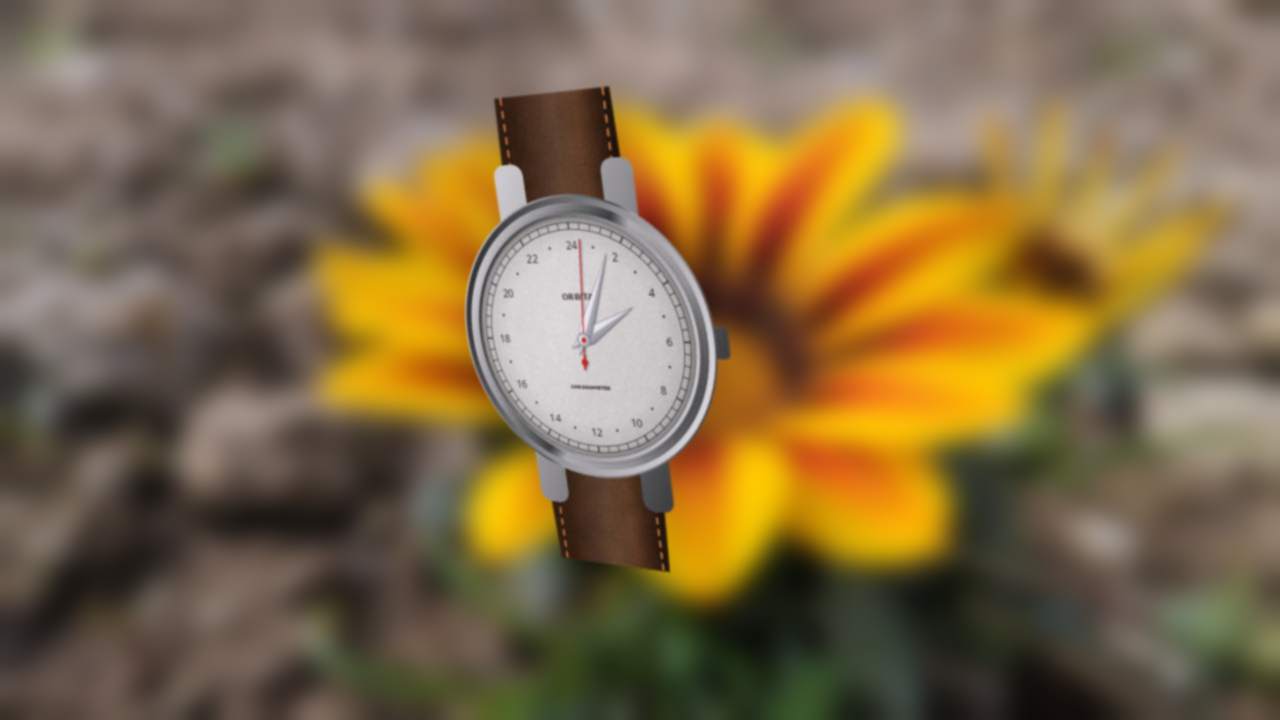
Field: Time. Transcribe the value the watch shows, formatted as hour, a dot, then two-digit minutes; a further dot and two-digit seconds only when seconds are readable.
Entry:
4.04.01
